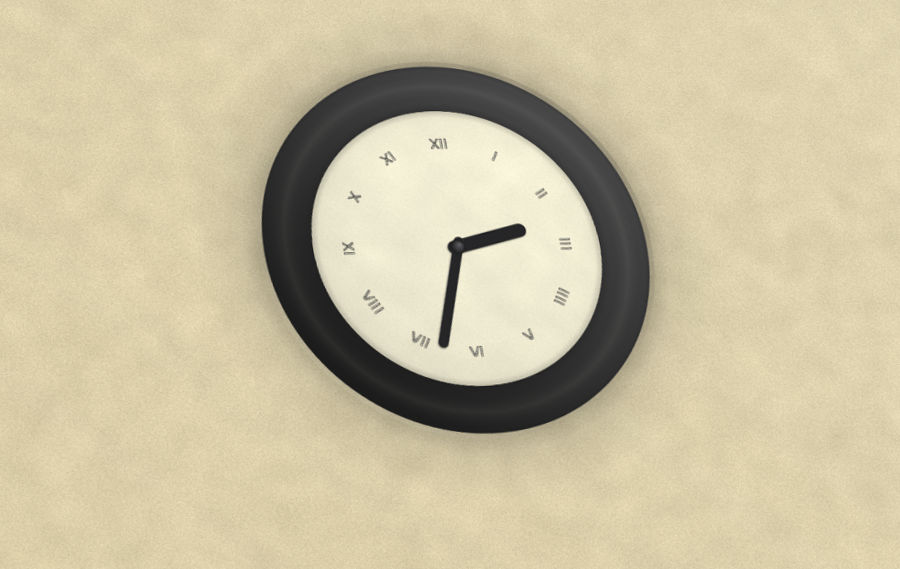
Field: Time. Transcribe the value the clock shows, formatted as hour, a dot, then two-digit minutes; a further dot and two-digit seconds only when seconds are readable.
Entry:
2.33
